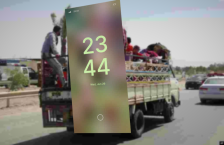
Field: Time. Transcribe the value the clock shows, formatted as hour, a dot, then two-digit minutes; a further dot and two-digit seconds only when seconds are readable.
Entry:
23.44
